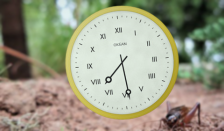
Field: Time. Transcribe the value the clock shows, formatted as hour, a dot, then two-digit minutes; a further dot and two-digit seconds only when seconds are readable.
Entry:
7.29
